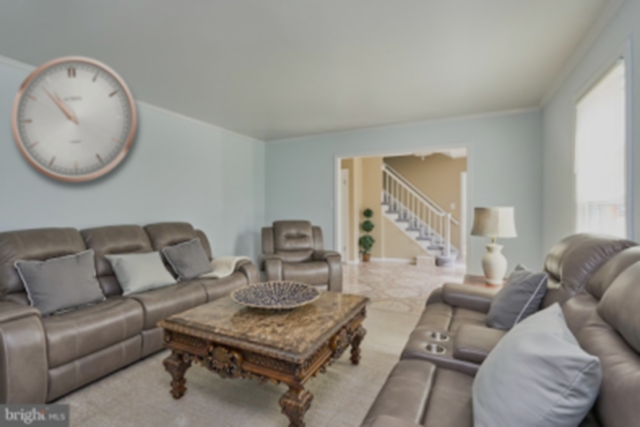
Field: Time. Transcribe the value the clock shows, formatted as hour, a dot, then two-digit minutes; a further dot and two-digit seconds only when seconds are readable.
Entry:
10.53
